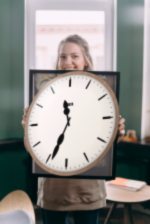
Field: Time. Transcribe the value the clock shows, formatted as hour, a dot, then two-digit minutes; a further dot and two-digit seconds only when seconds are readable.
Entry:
11.34
